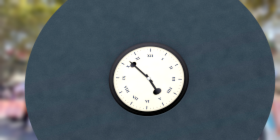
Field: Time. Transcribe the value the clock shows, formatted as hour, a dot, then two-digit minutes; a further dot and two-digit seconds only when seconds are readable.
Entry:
4.52
